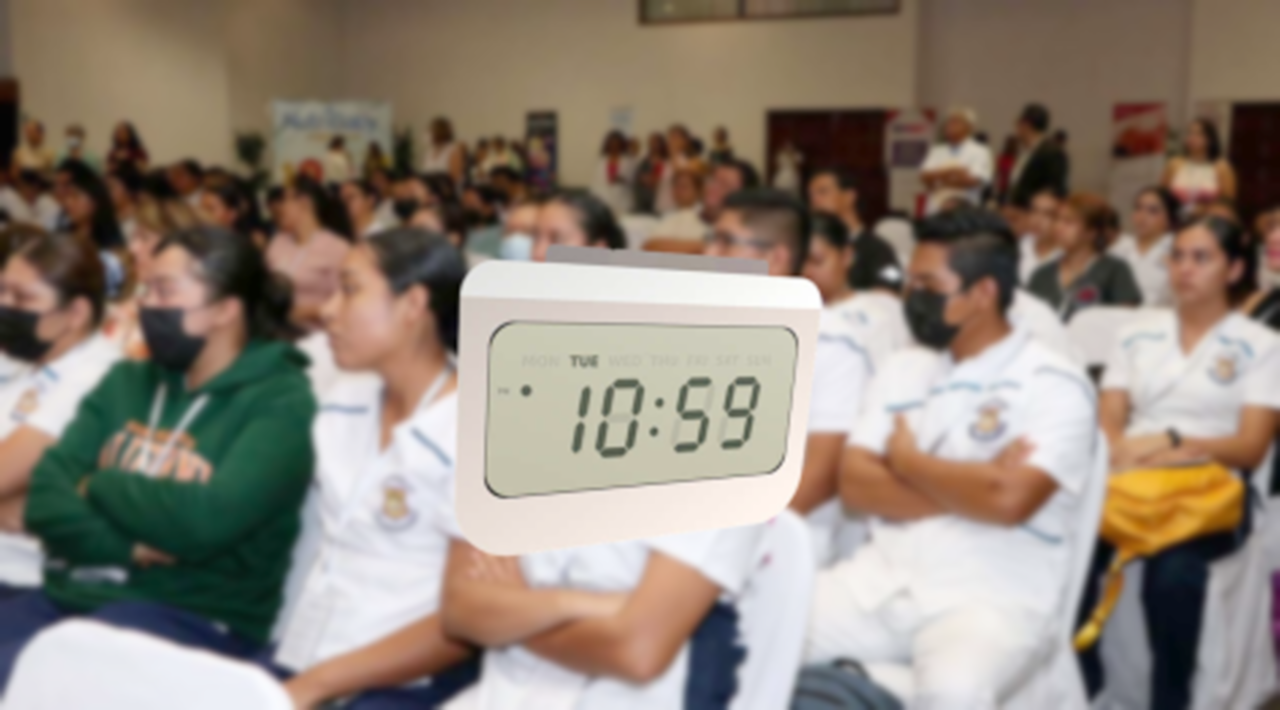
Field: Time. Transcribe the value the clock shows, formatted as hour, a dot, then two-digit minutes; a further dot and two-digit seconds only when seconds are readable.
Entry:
10.59
